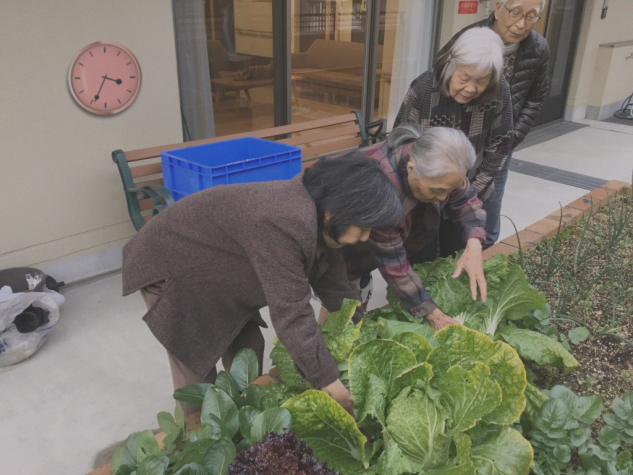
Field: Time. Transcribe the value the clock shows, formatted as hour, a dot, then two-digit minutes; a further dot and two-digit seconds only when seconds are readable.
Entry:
3.34
